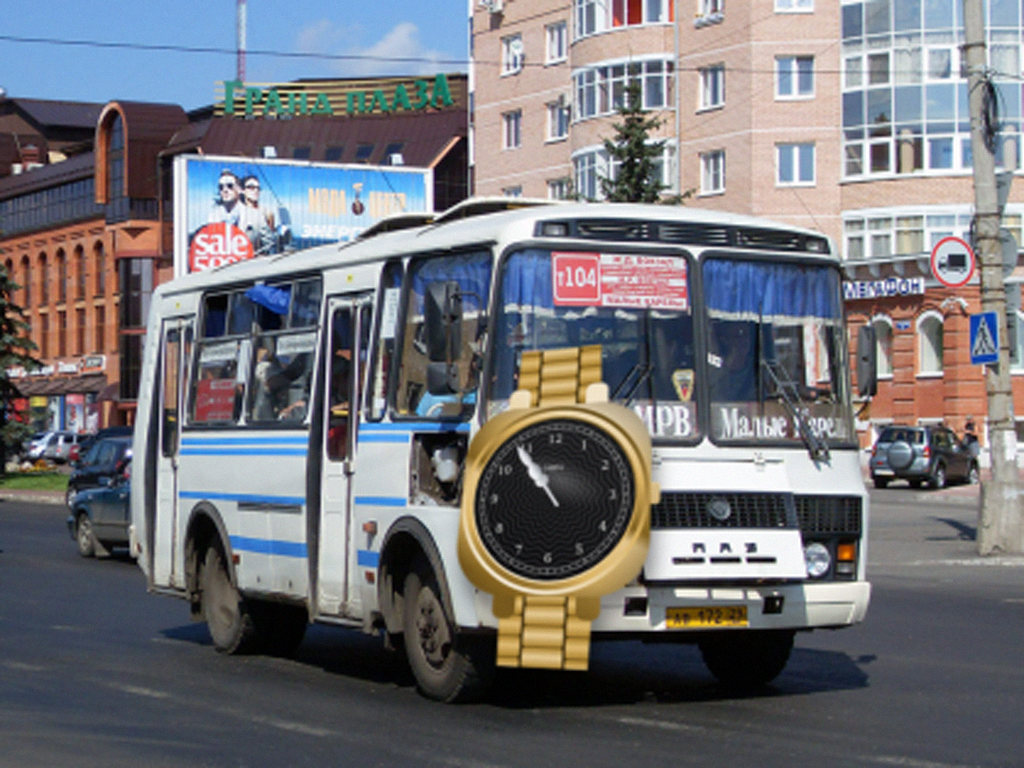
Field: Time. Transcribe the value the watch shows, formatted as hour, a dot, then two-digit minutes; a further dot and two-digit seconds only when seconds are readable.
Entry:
10.54
